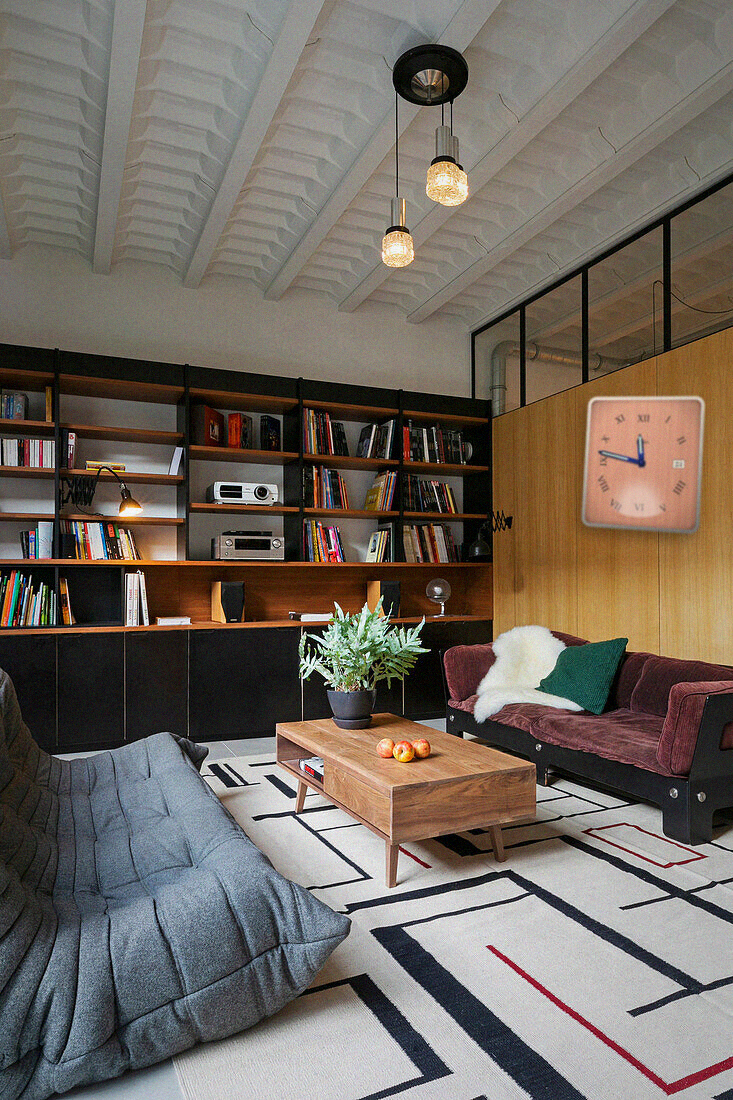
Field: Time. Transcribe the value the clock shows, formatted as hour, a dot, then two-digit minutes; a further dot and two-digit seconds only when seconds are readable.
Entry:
11.47
